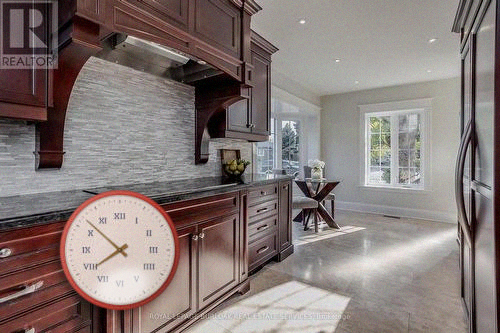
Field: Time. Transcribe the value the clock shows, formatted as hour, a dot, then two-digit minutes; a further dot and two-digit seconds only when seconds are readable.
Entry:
7.52
